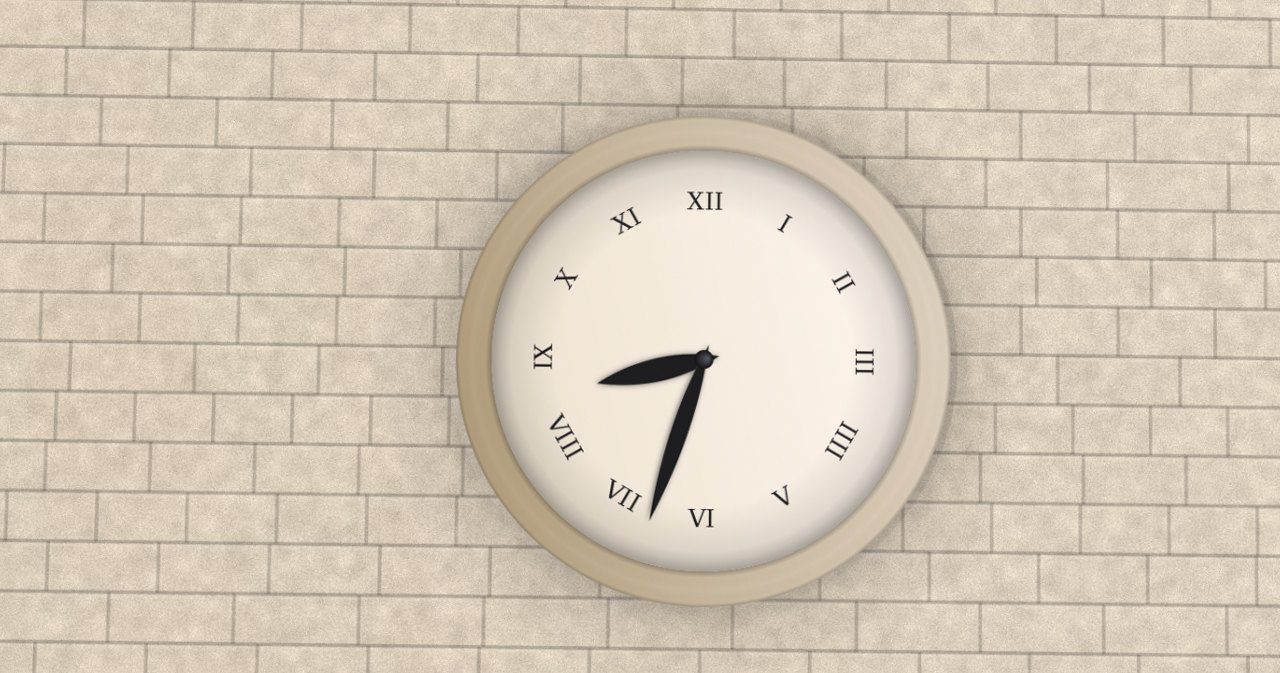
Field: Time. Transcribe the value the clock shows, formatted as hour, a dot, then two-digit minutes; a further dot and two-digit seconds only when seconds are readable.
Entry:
8.33
